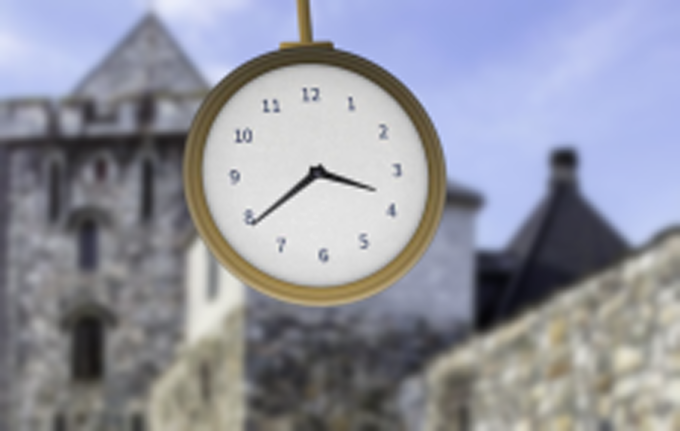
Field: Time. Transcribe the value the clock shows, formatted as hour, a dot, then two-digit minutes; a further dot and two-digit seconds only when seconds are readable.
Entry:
3.39
